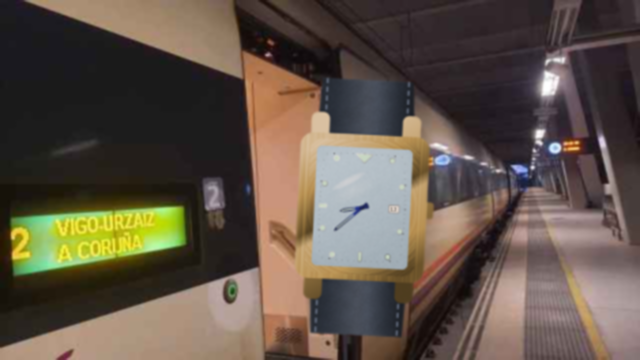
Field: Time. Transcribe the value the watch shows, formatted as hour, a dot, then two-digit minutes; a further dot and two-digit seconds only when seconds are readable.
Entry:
8.38
